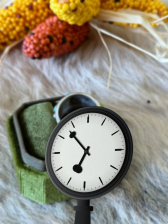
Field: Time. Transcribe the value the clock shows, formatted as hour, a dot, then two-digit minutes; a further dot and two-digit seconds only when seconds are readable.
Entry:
6.53
